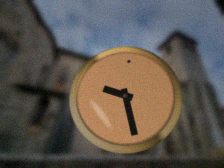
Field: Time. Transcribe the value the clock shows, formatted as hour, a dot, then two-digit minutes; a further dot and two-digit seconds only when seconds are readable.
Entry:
9.27
